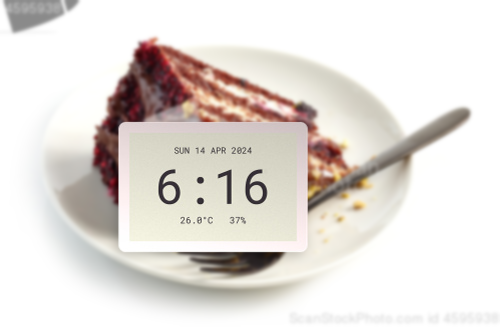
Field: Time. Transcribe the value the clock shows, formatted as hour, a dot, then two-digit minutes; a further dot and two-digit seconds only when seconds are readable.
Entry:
6.16
